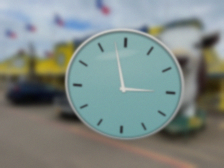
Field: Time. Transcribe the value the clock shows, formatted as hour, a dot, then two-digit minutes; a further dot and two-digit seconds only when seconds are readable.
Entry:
2.58
